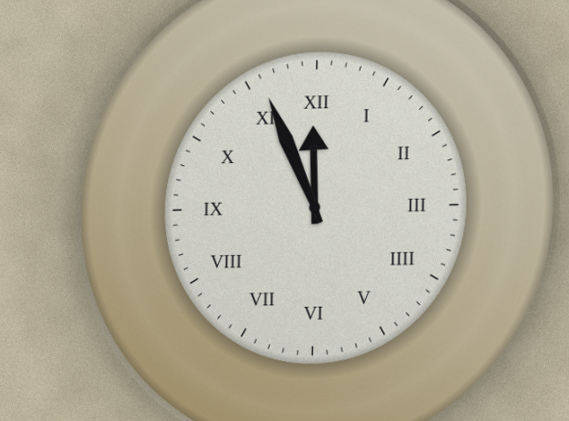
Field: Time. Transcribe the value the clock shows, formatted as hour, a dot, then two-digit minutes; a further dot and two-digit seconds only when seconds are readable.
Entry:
11.56
